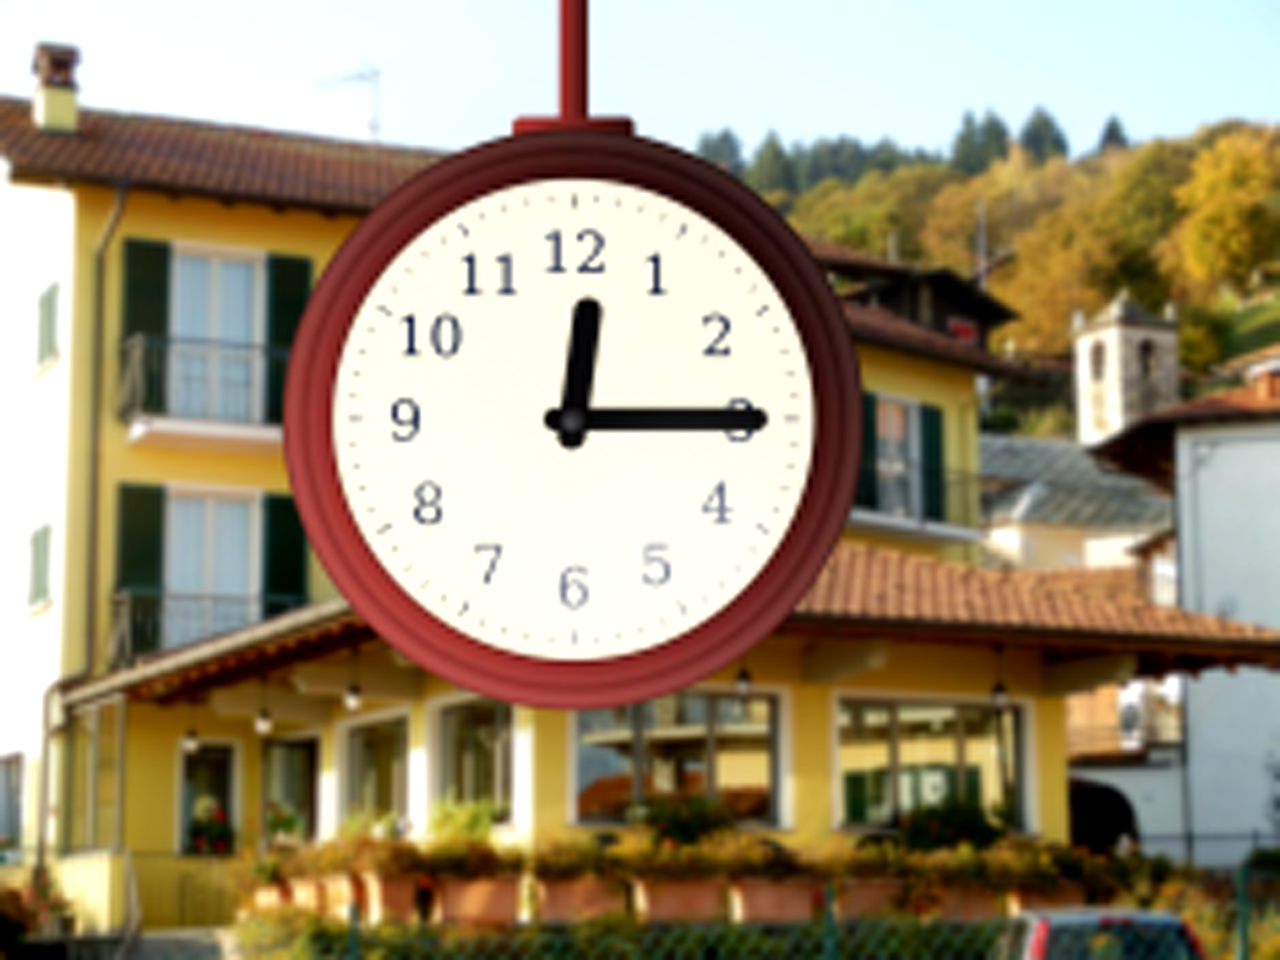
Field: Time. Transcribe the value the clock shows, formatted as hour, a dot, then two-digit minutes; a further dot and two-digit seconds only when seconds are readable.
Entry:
12.15
